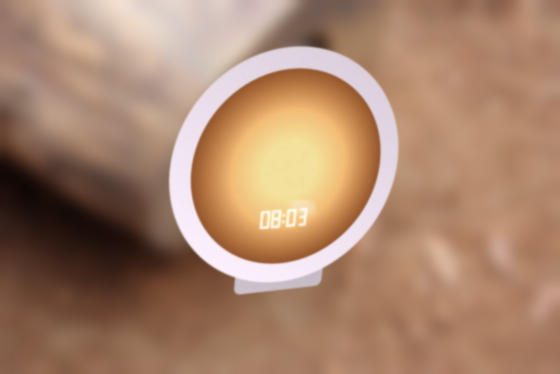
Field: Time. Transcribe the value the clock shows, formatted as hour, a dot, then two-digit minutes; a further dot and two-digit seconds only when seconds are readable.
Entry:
8.03
